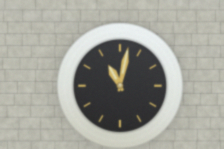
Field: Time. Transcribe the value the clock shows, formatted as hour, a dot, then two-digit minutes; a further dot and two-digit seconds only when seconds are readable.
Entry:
11.02
